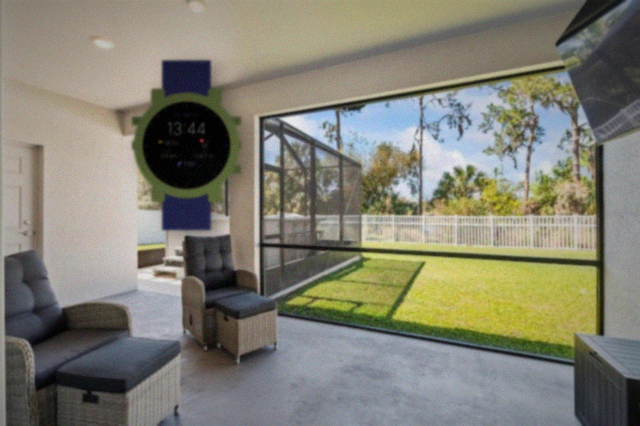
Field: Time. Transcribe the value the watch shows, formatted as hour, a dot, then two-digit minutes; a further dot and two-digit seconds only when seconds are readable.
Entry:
13.44
